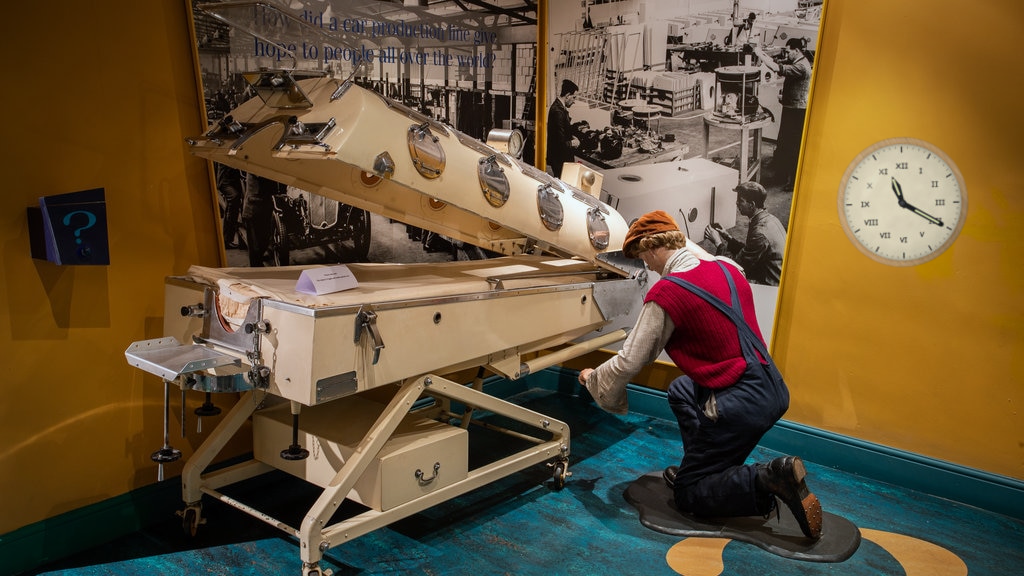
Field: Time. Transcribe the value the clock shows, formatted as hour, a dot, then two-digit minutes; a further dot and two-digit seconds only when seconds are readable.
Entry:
11.20
